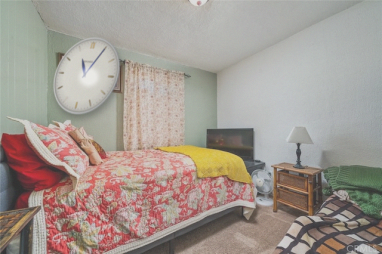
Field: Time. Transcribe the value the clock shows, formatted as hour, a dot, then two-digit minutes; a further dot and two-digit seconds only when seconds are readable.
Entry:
11.05
